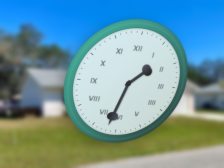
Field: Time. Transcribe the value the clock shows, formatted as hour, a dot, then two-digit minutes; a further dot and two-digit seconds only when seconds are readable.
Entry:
1.32
